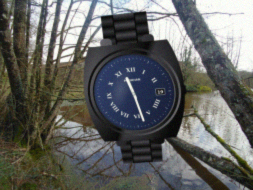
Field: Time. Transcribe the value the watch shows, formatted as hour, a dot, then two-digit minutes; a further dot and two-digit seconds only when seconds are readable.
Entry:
11.28
